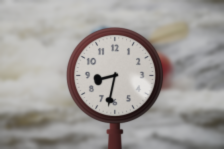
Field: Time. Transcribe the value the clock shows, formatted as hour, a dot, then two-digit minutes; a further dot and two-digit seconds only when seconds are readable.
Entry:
8.32
